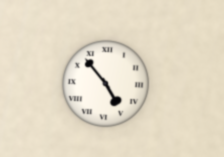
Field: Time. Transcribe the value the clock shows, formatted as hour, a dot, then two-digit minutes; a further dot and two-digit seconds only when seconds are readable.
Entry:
4.53
